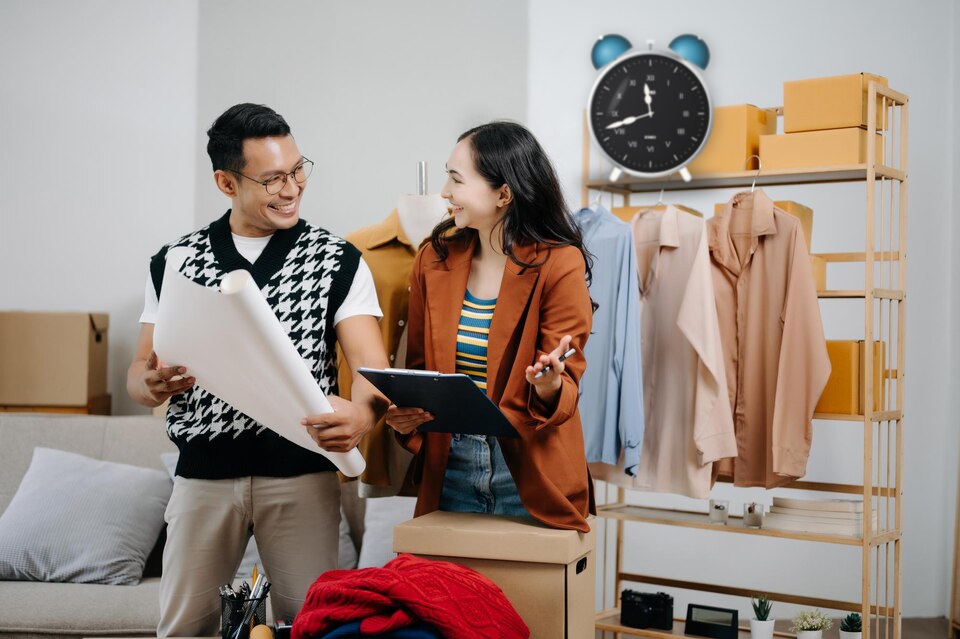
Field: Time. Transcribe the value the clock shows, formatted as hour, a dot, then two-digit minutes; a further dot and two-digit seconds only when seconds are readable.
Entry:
11.42
